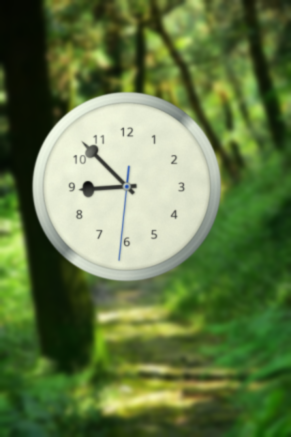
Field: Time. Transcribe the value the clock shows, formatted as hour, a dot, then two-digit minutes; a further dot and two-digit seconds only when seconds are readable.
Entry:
8.52.31
